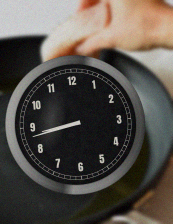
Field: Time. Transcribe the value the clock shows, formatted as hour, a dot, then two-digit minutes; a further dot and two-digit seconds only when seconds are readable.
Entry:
8.43
